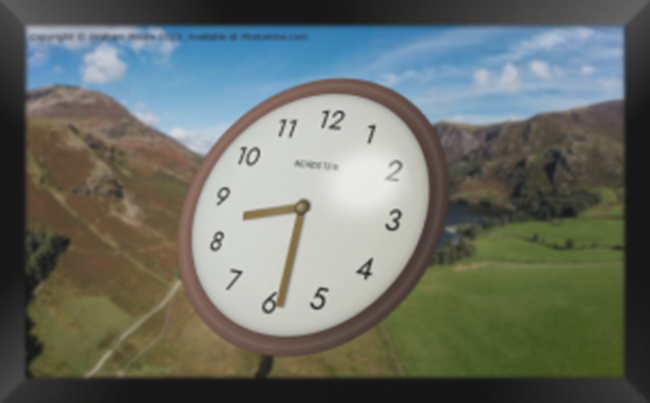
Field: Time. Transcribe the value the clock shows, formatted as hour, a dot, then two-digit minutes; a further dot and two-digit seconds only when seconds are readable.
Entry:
8.29
